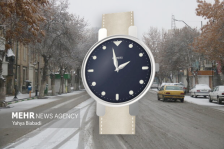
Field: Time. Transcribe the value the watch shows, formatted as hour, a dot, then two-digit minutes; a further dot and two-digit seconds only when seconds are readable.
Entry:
1.58
